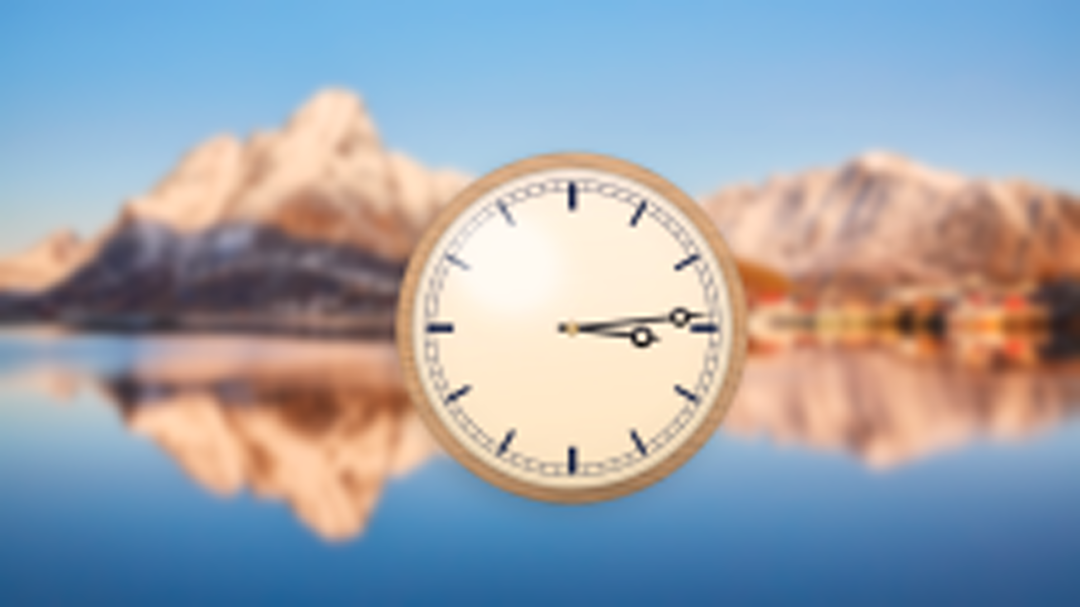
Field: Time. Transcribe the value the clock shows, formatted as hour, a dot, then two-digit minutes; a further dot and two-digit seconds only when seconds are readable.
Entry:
3.14
